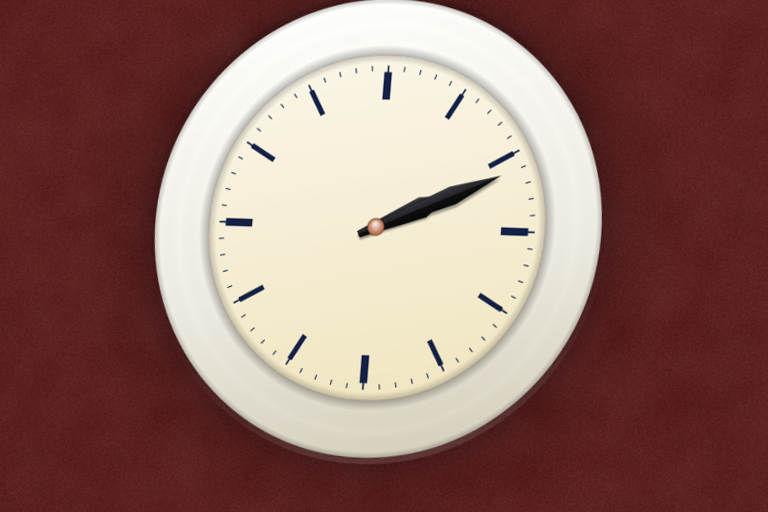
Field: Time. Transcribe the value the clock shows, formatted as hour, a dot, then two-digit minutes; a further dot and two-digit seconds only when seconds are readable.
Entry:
2.11
